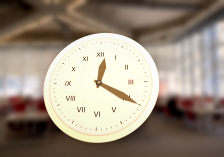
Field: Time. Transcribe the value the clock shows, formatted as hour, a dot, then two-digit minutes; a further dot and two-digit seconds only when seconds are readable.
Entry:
12.20
